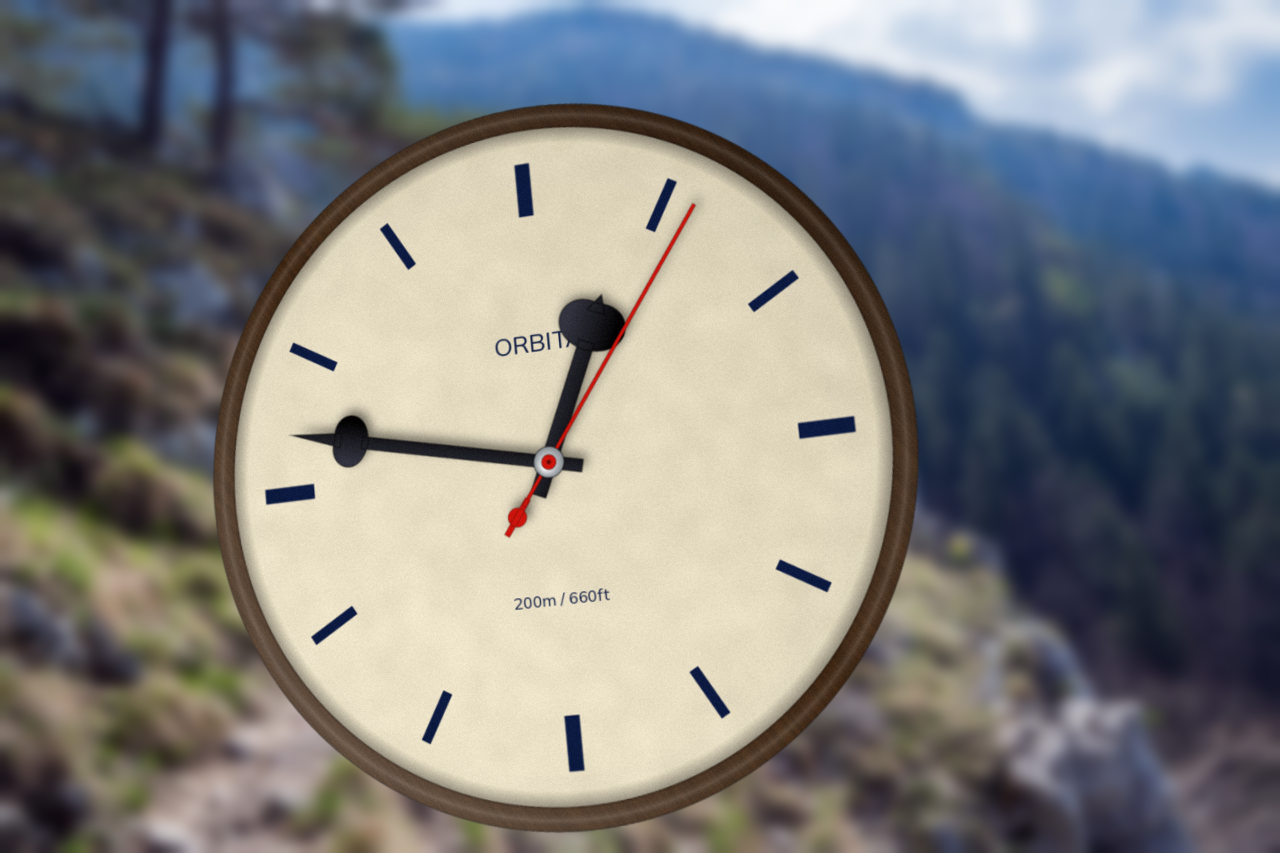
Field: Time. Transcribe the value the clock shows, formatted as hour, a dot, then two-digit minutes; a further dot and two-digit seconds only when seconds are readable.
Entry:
12.47.06
